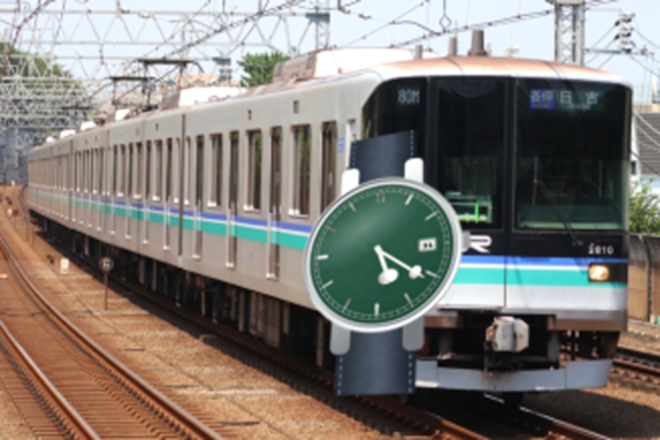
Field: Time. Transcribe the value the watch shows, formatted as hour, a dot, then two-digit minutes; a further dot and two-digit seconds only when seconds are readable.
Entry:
5.21
